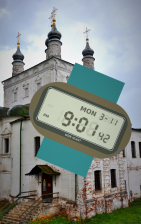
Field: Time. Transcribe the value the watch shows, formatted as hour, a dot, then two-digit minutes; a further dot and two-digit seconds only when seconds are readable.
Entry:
9.01.42
